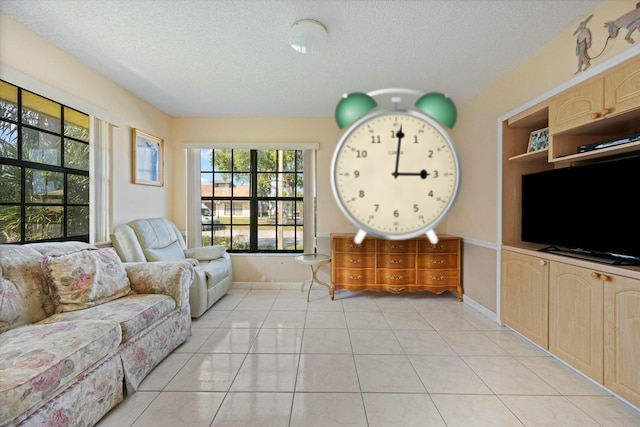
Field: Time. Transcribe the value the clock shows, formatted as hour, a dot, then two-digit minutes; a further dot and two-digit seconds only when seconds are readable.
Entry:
3.01
